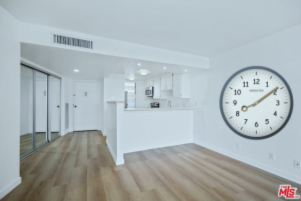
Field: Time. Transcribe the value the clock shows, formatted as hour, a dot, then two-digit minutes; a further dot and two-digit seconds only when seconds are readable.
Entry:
8.09
